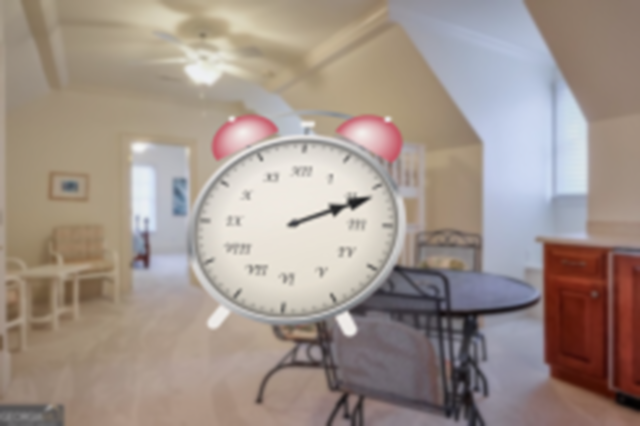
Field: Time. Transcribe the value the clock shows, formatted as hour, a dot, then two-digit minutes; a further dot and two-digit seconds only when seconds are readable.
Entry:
2.11
